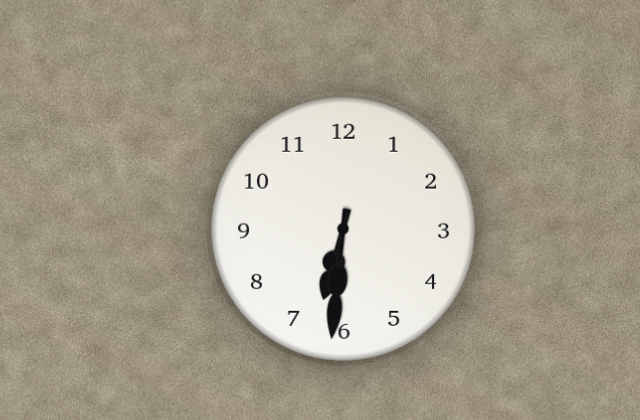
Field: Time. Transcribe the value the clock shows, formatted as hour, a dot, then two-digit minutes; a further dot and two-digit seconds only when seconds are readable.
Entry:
6.31
